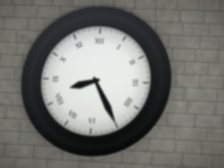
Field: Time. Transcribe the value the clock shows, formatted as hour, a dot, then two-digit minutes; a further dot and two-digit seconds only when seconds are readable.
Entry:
8.25
